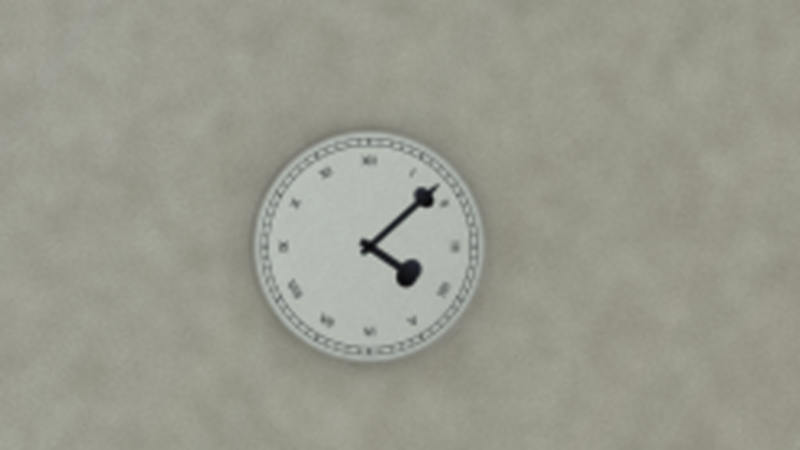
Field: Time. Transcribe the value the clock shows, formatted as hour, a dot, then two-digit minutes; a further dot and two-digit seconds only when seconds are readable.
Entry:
4.08
